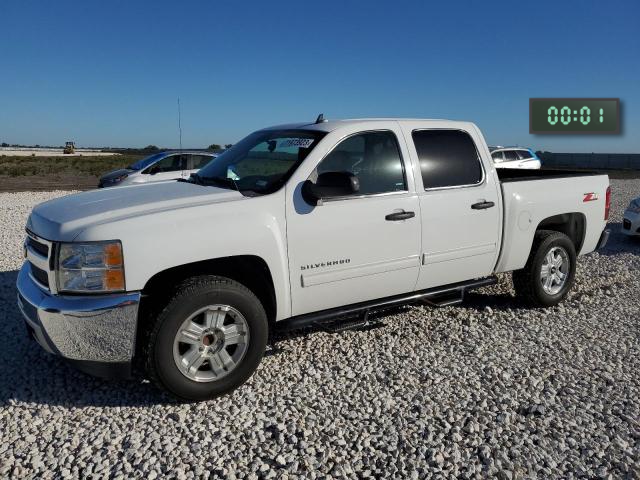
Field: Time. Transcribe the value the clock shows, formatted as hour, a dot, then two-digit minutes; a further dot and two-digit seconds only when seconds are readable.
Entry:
0.01
